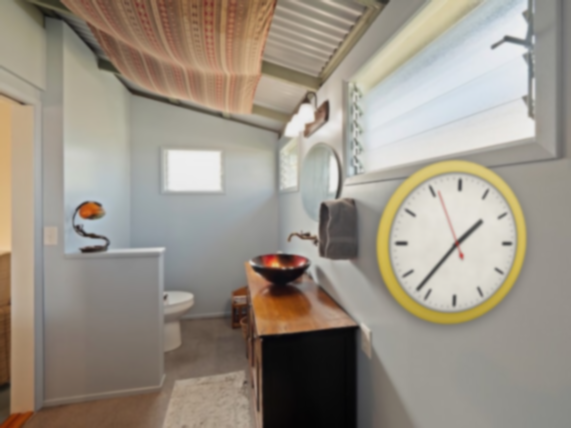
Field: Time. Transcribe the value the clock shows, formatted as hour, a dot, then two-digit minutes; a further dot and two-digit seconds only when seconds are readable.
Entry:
1.36.56
